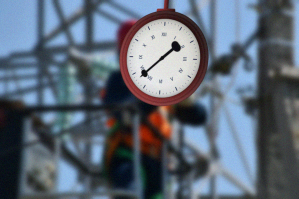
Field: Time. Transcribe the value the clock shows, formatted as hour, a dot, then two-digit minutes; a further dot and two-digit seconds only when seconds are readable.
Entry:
1.38
